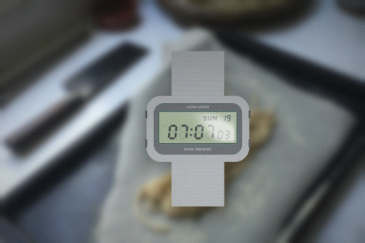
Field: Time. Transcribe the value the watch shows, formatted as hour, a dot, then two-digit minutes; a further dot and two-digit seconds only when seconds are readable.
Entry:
7.07.03
